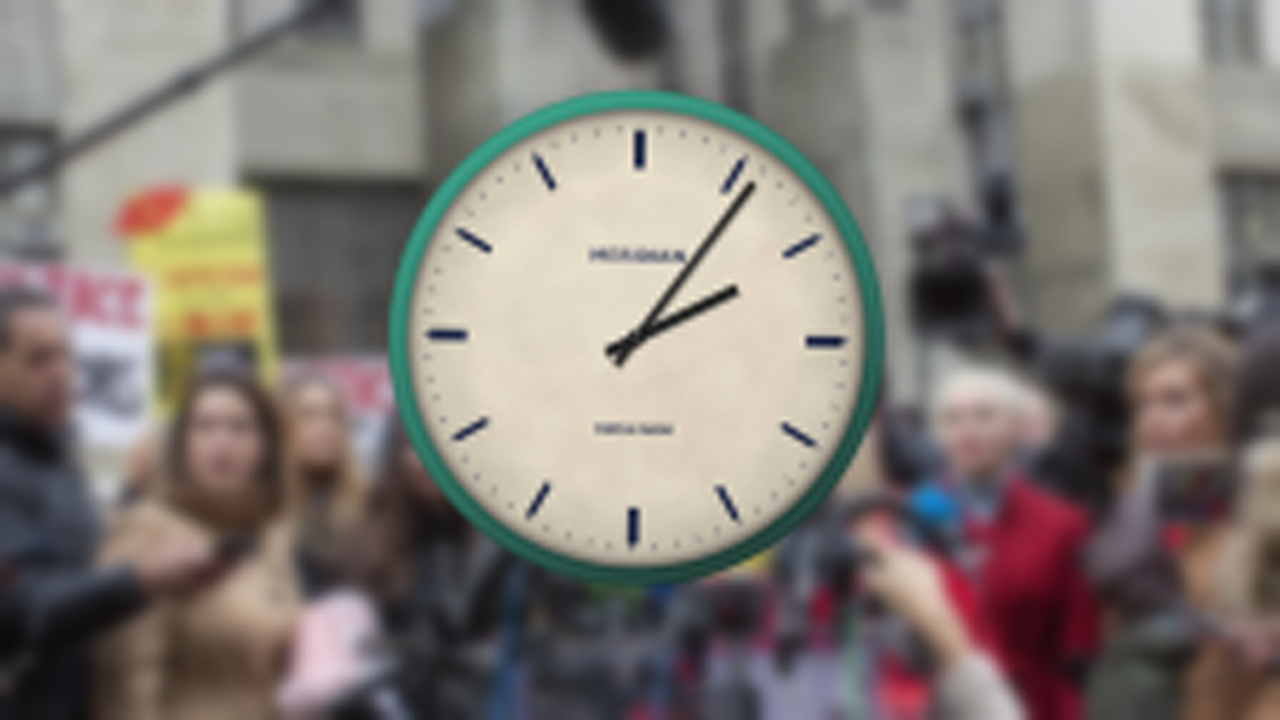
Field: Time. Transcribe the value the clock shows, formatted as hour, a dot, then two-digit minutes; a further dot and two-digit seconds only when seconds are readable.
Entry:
2.06
